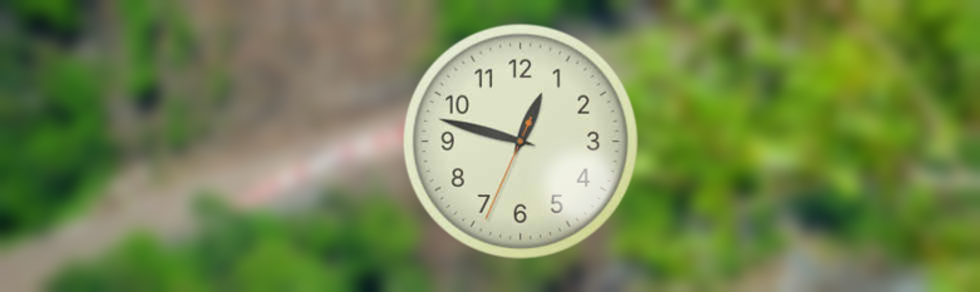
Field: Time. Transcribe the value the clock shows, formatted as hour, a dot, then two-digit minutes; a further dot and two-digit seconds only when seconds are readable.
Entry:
12.47.34
